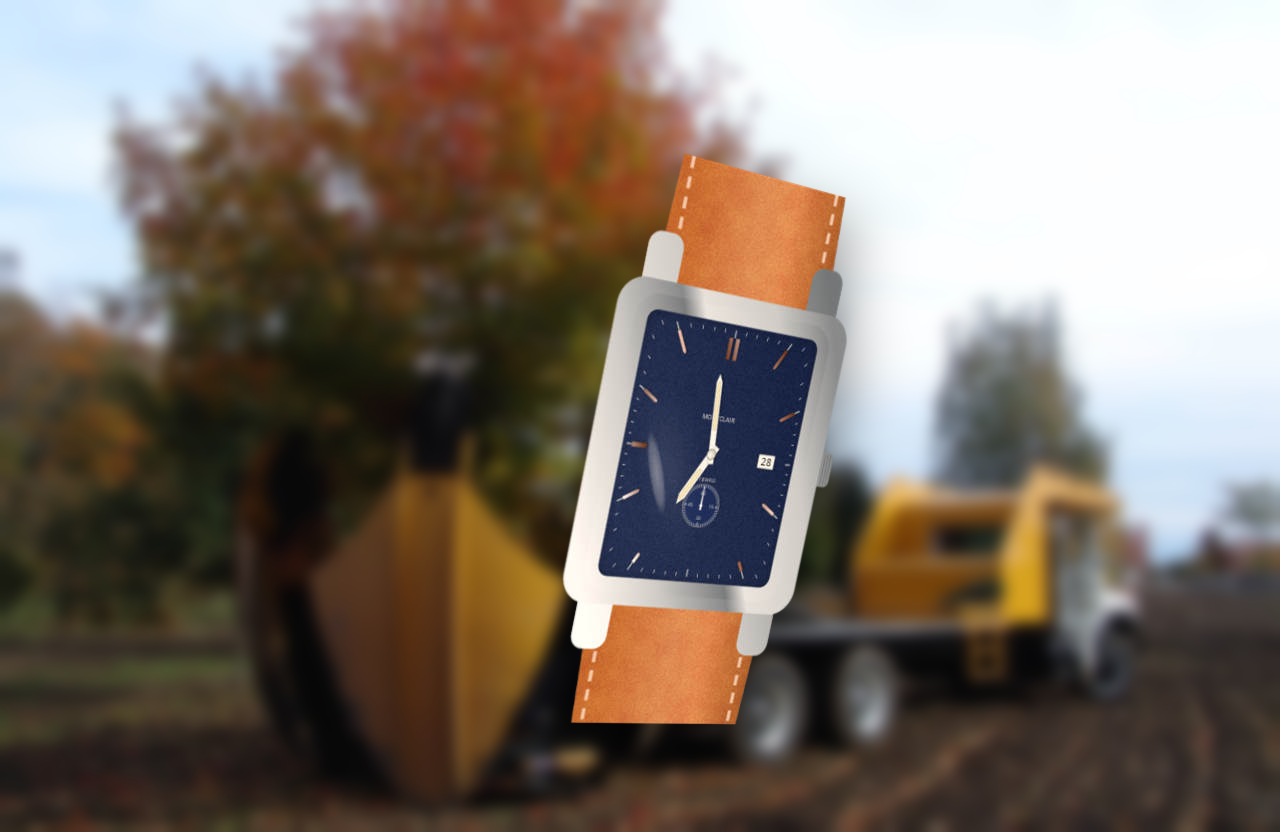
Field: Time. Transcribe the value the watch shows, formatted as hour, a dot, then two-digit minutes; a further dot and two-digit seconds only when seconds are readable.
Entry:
6.59
